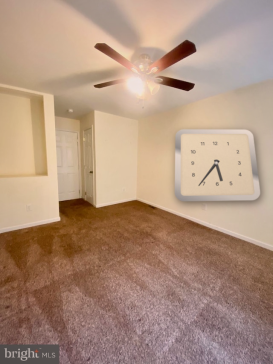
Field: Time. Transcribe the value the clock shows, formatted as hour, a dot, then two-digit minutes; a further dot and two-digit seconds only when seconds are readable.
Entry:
5.36
